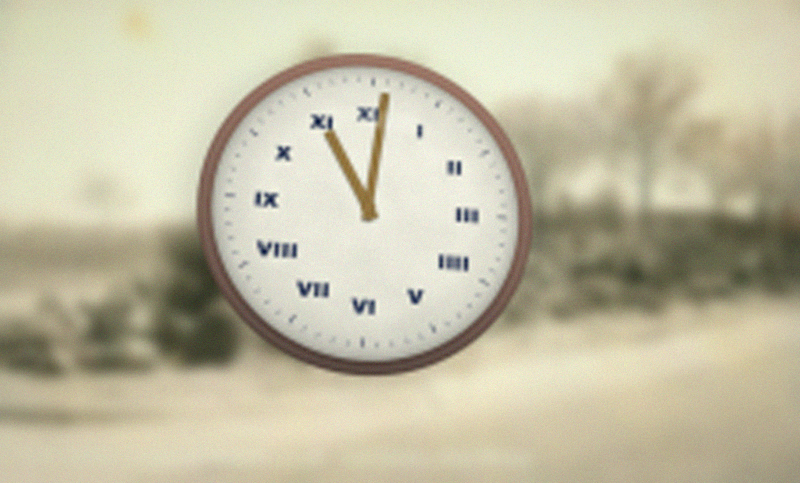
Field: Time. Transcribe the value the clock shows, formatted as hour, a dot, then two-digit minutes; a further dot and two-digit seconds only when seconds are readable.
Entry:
11.01
